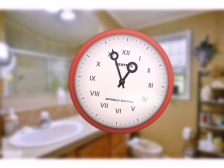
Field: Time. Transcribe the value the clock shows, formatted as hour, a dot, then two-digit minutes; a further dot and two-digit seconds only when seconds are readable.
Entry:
12.56
